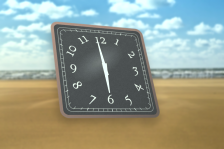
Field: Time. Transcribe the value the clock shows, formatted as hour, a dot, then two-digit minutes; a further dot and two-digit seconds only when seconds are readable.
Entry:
5.59
